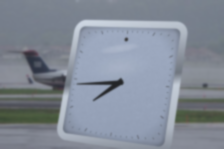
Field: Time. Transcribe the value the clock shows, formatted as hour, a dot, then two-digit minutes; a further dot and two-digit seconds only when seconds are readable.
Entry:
7.44
